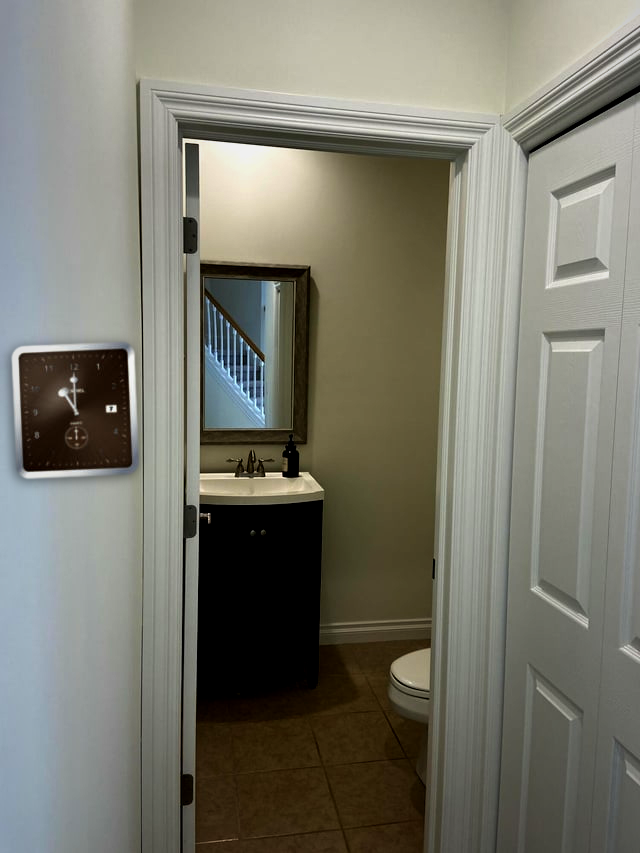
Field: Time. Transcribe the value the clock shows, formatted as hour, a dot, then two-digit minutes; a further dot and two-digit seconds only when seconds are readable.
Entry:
11.00
